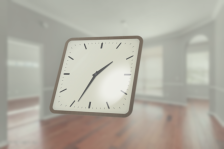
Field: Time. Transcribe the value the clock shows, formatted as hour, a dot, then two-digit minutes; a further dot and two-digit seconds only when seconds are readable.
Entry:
1.34
